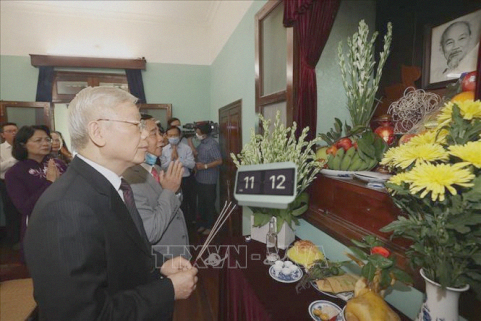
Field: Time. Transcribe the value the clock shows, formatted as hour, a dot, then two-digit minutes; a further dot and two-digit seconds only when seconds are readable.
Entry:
11.12
